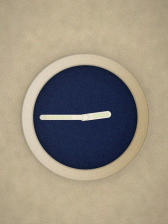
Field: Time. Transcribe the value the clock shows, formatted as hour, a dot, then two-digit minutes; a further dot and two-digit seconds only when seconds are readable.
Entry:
2.45
